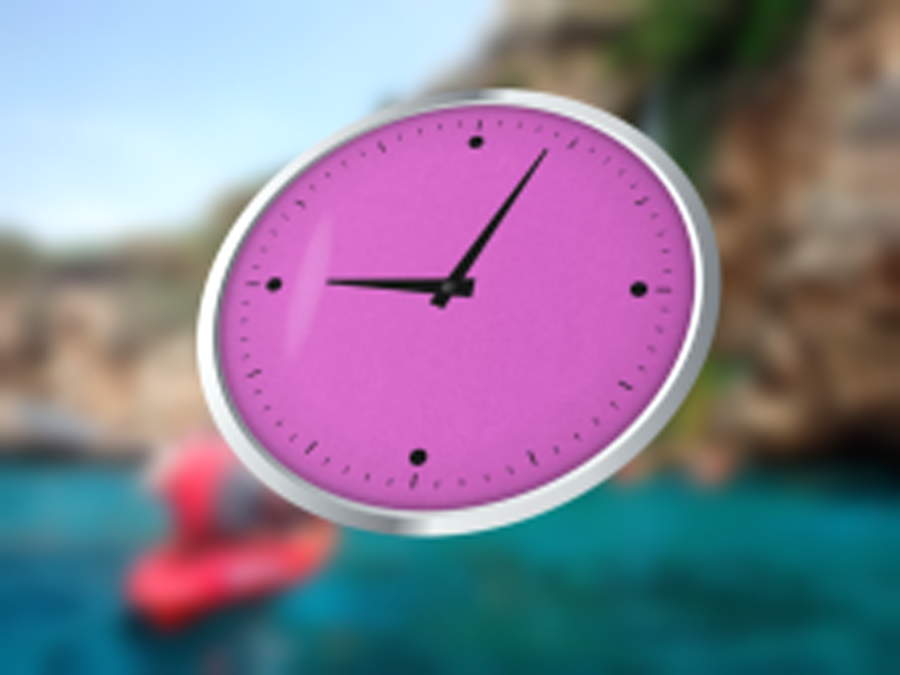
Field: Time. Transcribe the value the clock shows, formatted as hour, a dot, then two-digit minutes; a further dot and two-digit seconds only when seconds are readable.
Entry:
9.04
